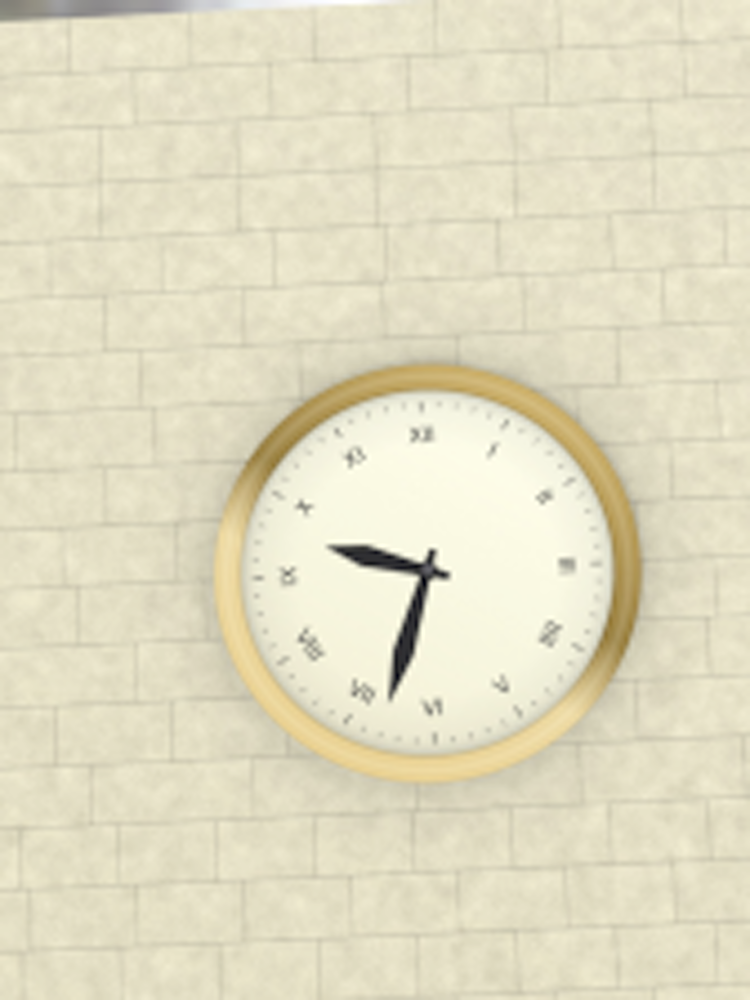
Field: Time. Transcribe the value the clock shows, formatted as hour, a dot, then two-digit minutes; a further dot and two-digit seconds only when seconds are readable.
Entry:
9.33
